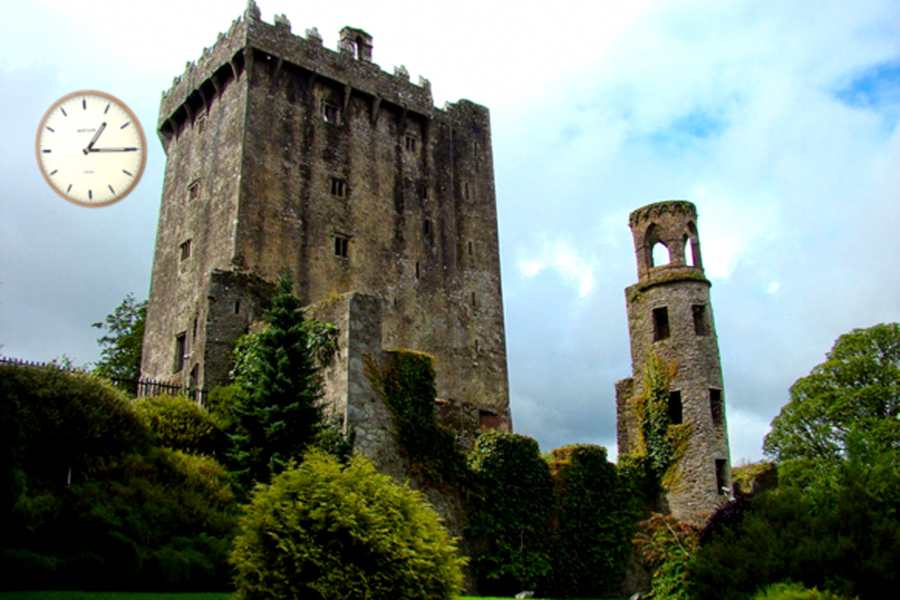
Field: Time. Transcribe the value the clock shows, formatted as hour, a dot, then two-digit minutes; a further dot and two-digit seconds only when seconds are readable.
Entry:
1.15
